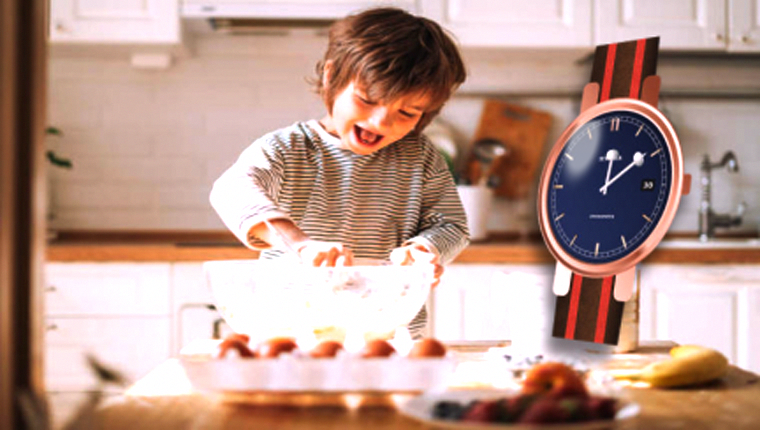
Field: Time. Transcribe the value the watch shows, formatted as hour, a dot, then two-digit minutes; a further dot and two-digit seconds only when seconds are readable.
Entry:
12.09
